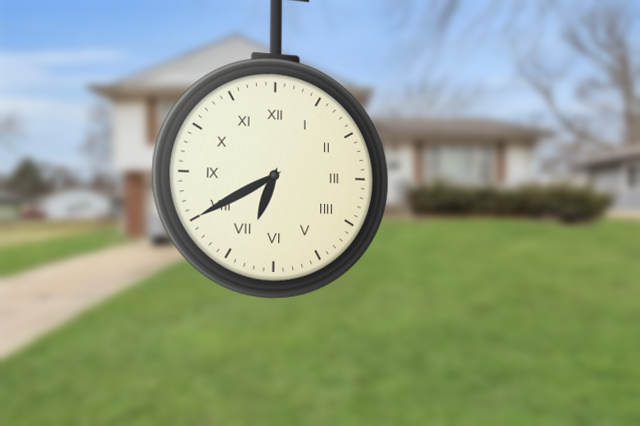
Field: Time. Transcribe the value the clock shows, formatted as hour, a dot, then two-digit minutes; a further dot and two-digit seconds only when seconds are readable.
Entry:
6.40
